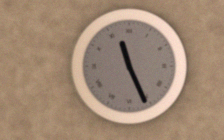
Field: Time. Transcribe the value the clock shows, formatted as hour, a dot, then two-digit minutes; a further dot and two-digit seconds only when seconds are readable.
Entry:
11.26
